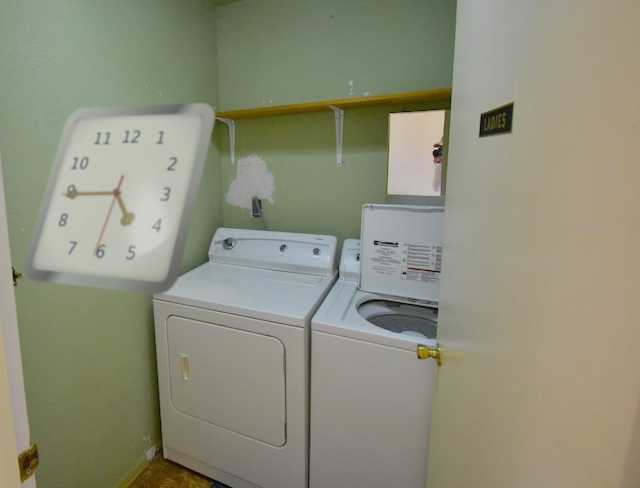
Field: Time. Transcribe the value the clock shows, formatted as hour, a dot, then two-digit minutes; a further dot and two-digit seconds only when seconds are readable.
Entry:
4.44.31
